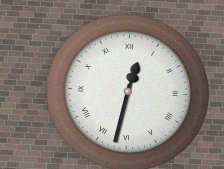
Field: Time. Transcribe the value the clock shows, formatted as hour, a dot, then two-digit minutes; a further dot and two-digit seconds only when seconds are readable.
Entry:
12.32
